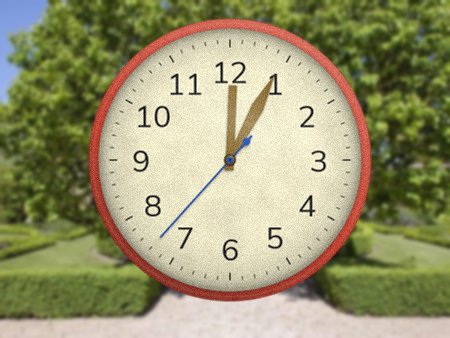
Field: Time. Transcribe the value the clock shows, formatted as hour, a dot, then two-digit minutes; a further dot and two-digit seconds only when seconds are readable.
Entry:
12.04.37
